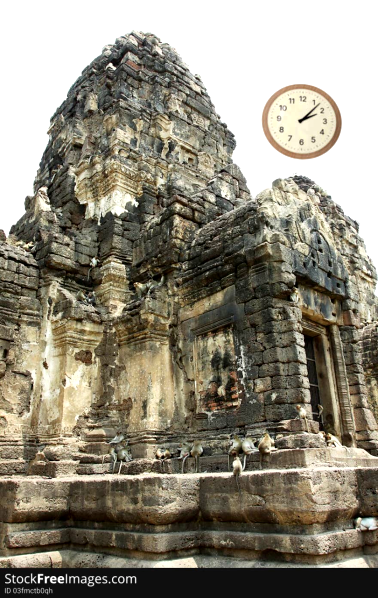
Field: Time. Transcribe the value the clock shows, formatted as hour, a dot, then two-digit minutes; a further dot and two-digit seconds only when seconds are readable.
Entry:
2.07
